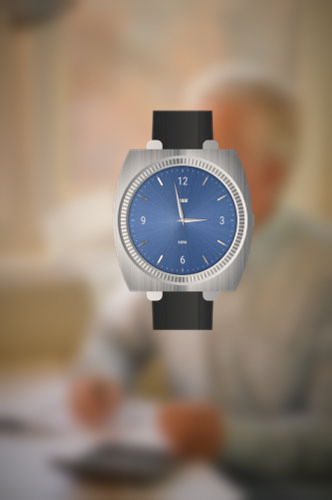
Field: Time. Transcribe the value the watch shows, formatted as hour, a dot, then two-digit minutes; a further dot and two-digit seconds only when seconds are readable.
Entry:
2.58
